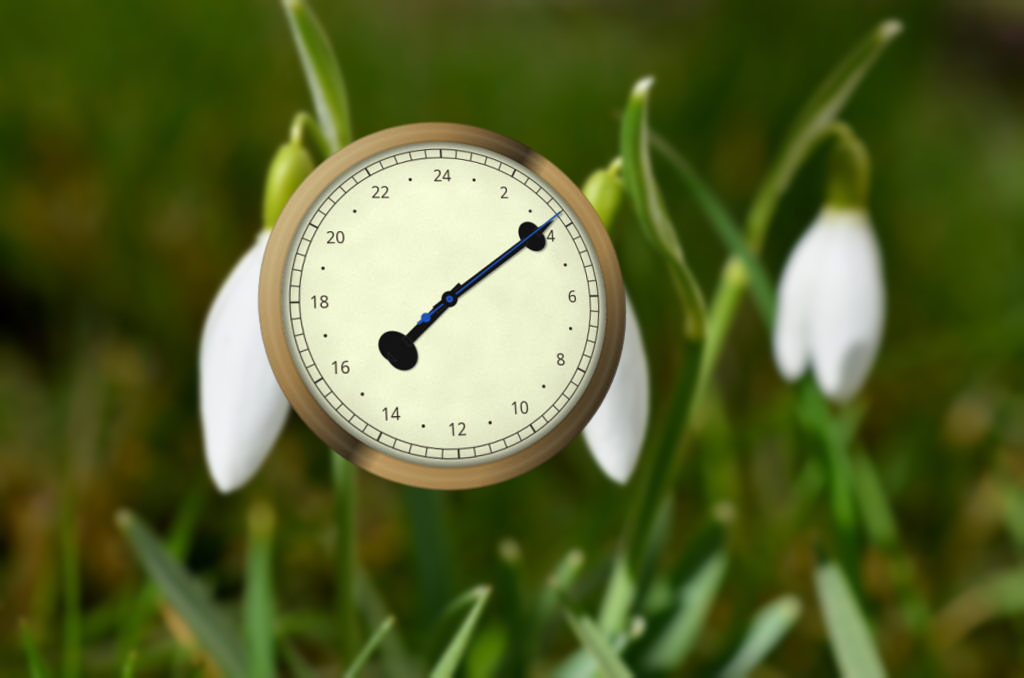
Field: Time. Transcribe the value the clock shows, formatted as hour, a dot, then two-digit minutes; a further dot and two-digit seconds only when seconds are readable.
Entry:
15.09.09
